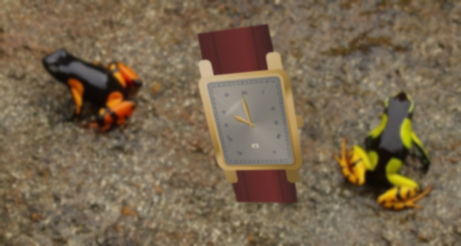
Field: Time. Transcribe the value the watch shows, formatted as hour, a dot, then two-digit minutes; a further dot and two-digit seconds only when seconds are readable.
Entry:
9.59
